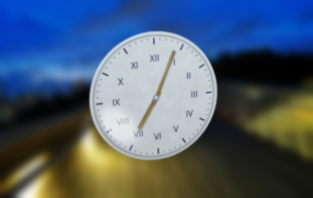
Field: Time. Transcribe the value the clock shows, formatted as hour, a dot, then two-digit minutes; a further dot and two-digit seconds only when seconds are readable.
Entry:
7.04
